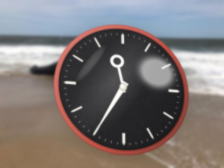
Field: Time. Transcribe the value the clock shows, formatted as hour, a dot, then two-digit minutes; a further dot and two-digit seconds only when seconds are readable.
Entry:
11.35
